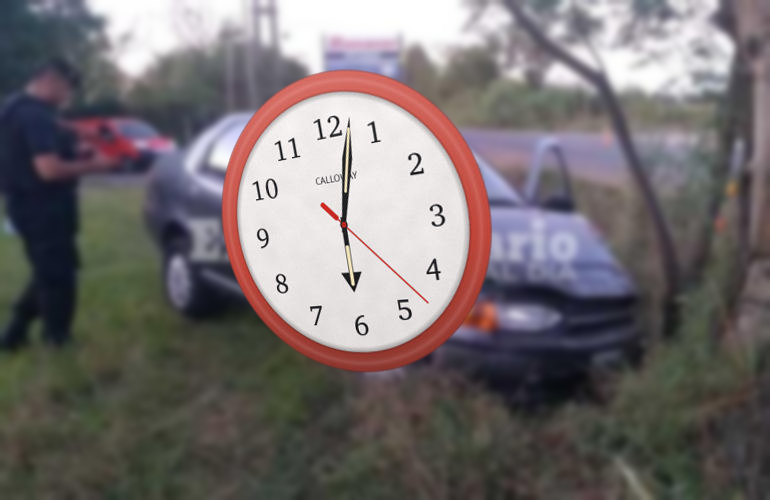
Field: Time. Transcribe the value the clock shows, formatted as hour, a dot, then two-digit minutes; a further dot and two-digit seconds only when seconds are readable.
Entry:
6.02.23
